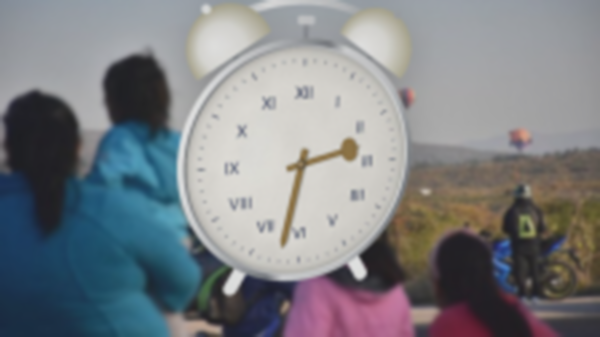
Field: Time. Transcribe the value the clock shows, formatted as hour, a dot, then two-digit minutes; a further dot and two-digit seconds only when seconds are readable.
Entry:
2.32
